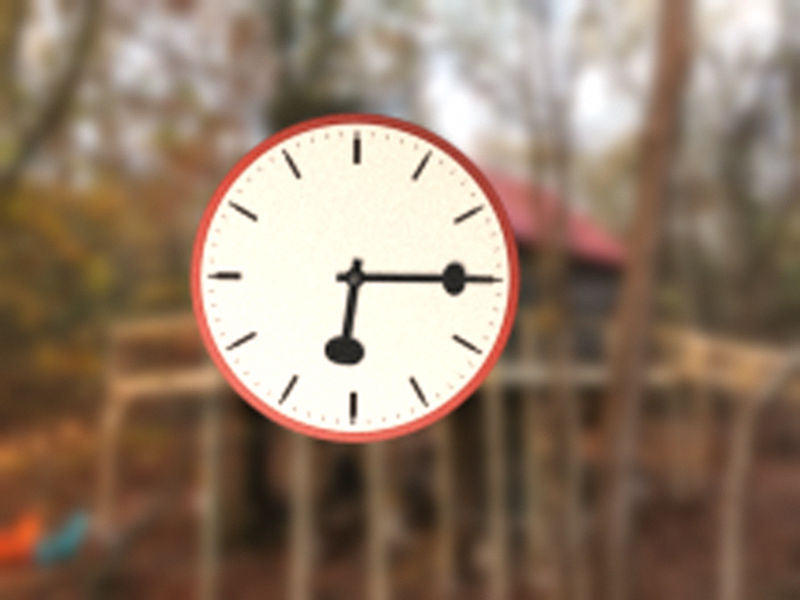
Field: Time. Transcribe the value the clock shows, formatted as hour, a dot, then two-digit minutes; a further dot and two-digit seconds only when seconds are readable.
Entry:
6.15
